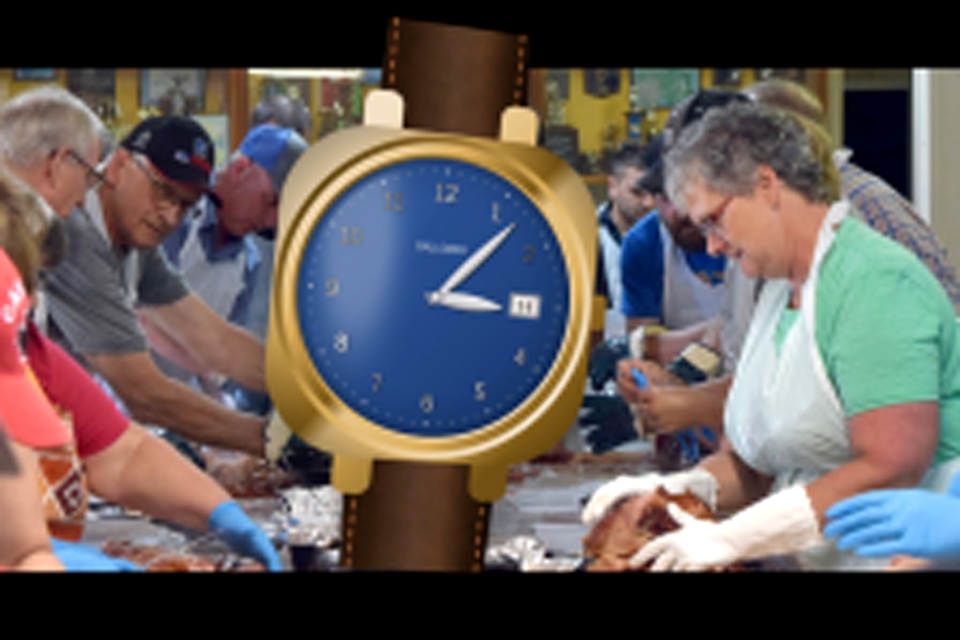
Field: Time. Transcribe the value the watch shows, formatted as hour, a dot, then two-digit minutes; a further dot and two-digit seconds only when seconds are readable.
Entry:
3.07
